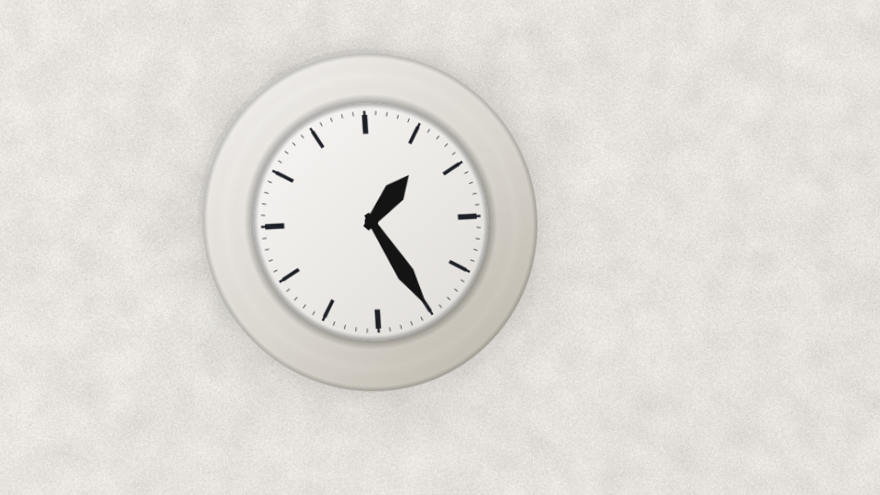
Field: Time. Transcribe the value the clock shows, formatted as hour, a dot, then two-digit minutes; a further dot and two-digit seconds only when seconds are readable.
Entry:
1.25
